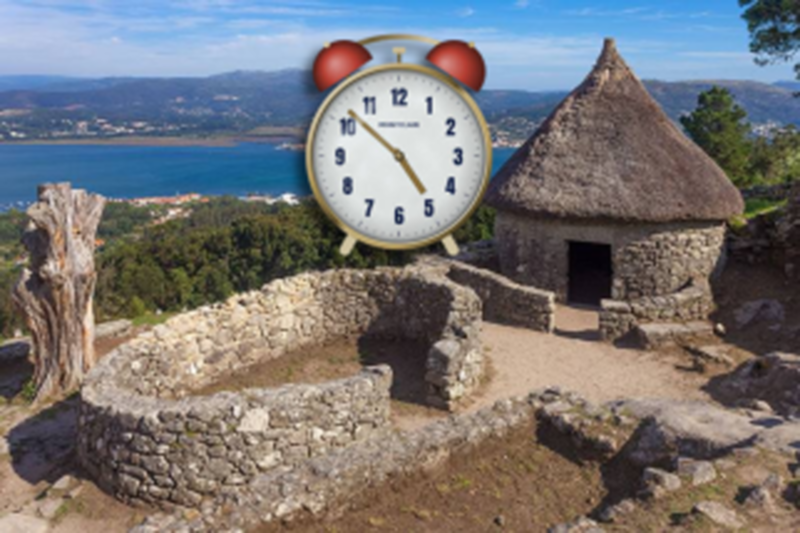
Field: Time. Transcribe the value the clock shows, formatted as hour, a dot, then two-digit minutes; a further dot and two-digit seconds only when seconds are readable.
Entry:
4.52
